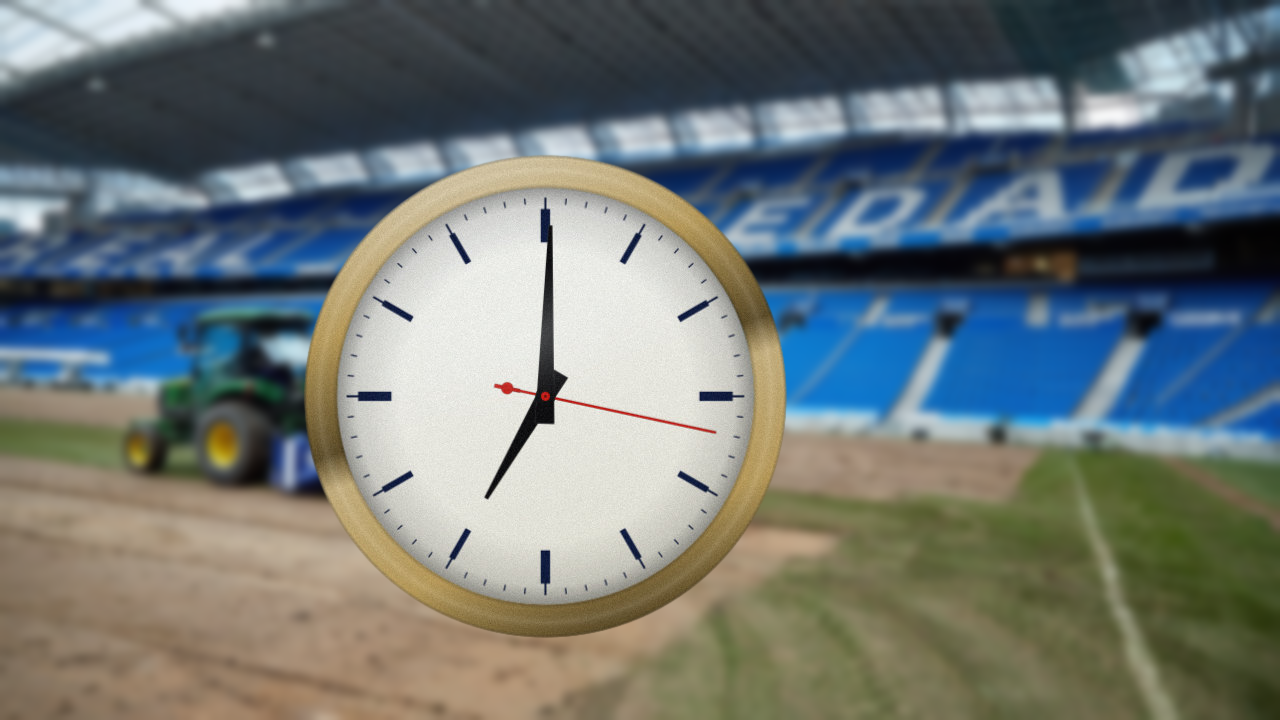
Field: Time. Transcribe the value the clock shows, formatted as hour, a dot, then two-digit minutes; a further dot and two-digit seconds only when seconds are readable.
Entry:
7.00.17
